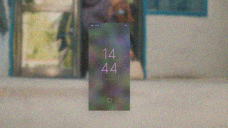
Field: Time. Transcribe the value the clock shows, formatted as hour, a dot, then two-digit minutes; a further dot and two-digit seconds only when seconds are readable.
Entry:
14.44
